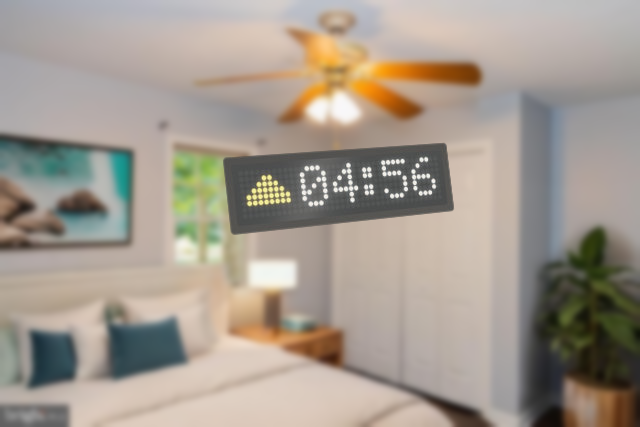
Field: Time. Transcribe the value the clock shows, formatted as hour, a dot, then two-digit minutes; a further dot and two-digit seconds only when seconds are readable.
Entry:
4.56
